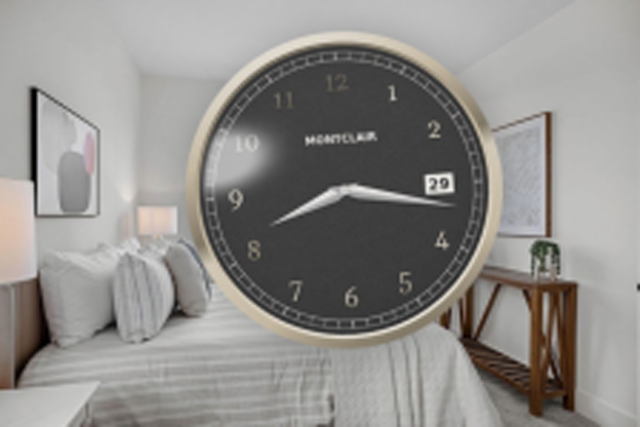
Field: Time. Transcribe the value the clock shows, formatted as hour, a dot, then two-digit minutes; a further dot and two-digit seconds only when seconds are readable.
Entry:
8.17
